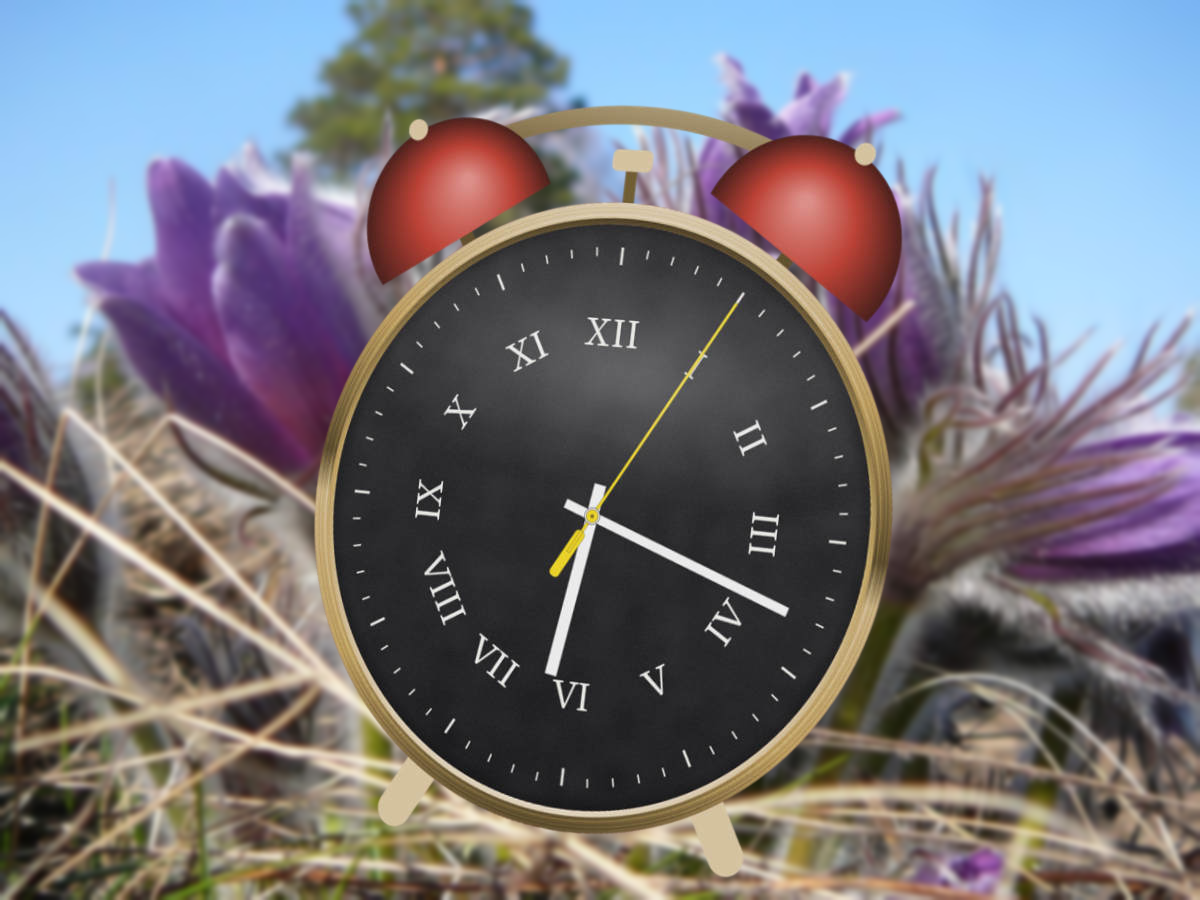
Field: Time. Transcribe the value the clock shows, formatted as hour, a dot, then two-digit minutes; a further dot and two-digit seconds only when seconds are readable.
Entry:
6.18.05
